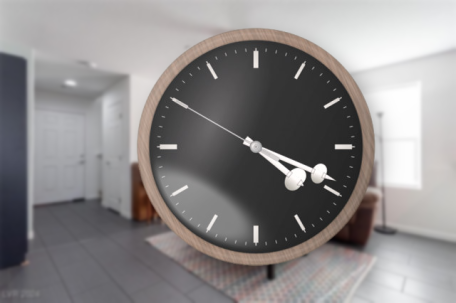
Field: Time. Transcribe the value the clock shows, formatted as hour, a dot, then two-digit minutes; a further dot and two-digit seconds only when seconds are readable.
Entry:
4.18.50
